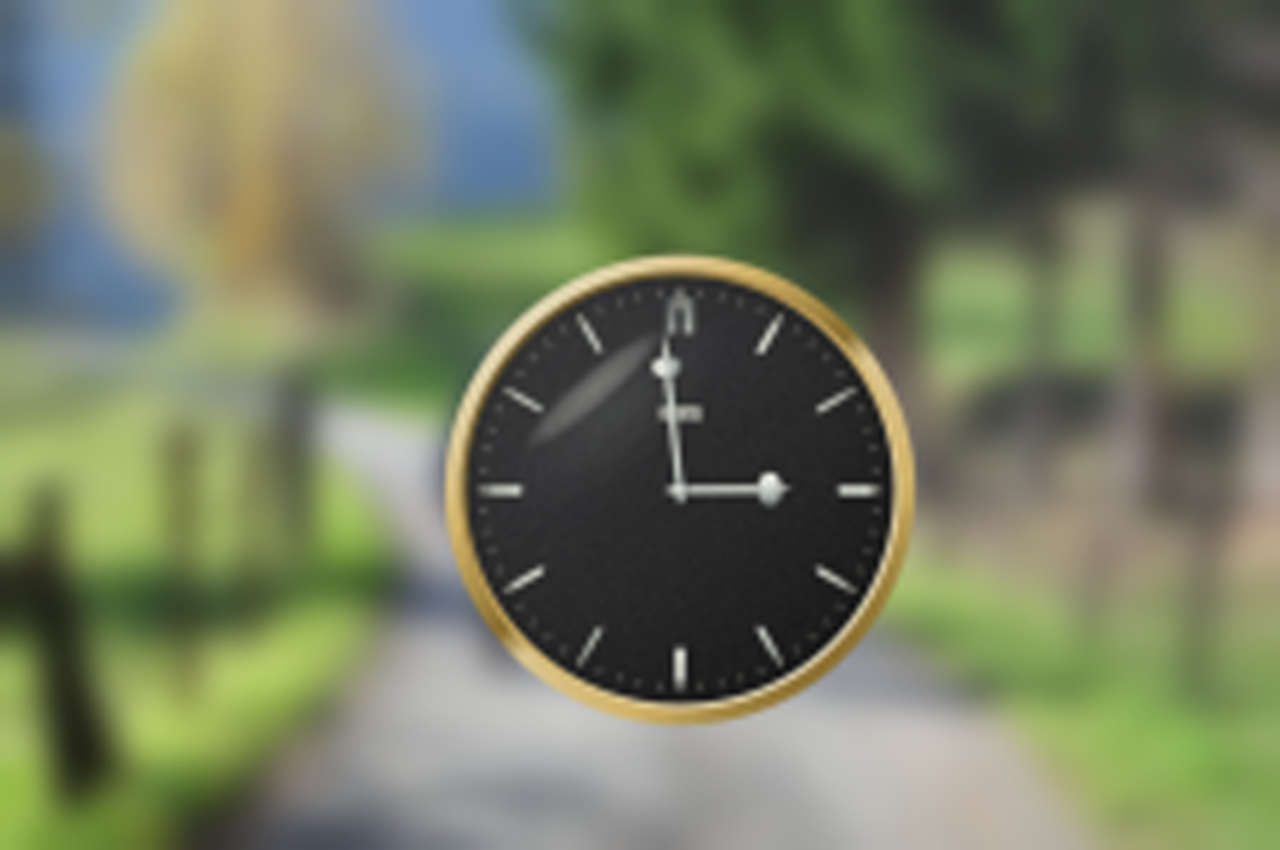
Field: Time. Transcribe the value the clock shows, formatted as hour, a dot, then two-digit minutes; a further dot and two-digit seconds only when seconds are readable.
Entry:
2.59
